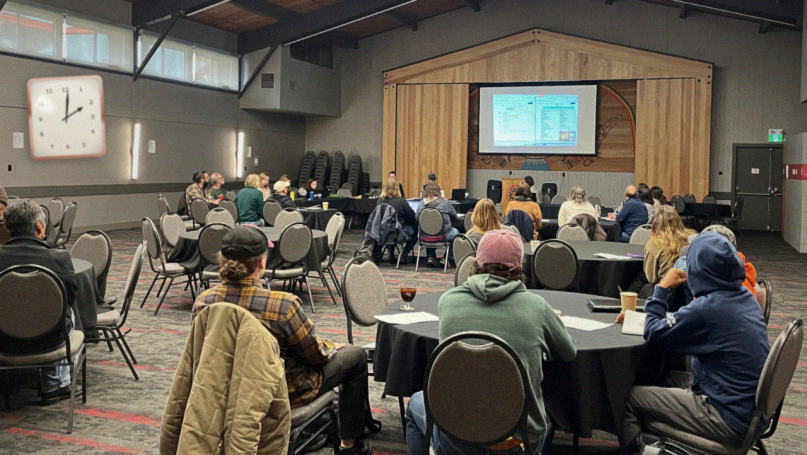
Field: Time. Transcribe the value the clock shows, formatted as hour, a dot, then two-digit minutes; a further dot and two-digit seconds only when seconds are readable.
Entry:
2.01
